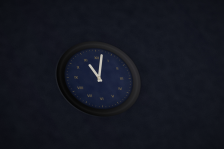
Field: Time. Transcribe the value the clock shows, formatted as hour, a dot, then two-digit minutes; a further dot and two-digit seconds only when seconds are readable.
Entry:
11.02
